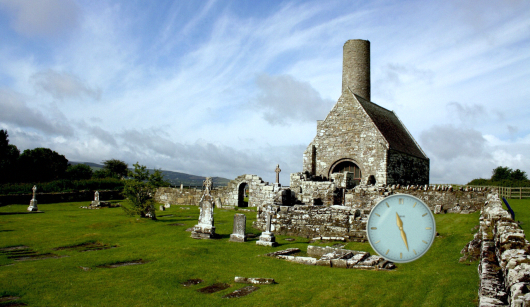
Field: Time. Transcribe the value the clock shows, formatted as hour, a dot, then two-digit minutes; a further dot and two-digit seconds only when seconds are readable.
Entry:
11.27
